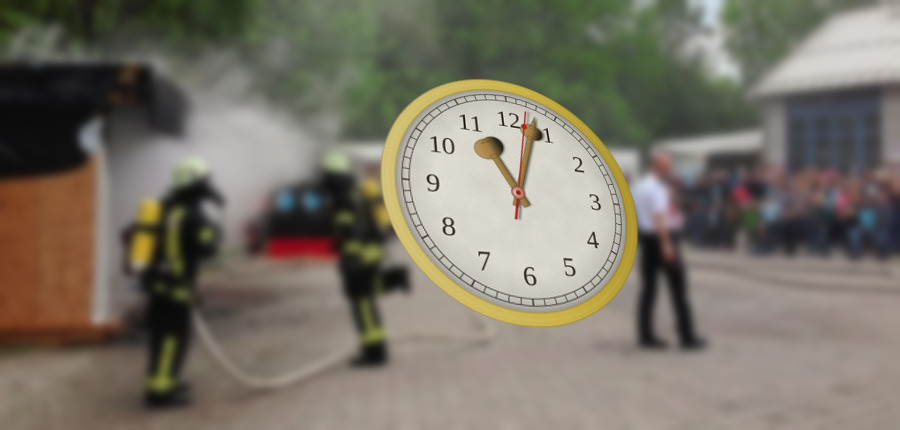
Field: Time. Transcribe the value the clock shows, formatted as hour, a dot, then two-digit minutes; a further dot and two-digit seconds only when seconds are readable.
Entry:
11.03.02
